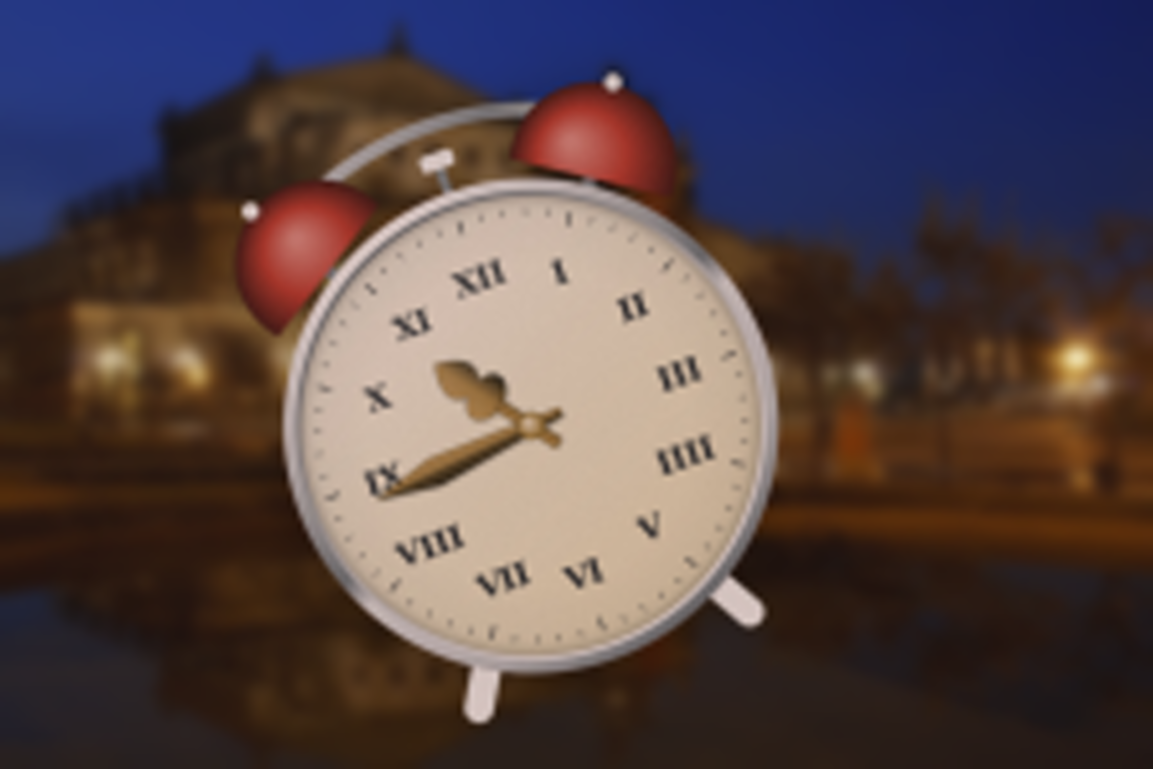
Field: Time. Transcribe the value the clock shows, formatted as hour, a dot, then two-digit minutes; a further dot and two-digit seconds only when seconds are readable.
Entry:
10.44
